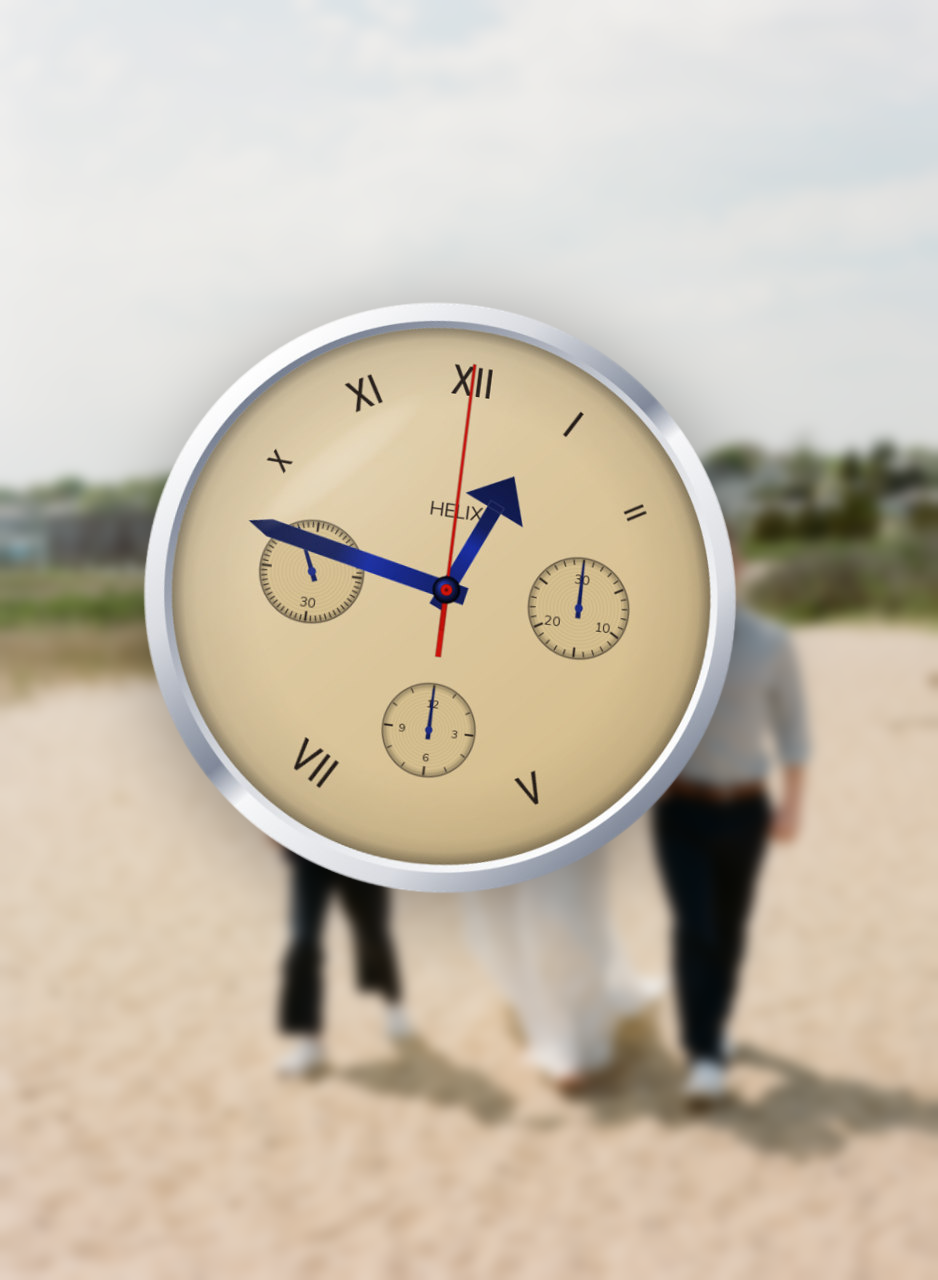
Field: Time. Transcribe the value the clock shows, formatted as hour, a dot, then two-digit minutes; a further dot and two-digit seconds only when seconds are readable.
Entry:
12.46.56
